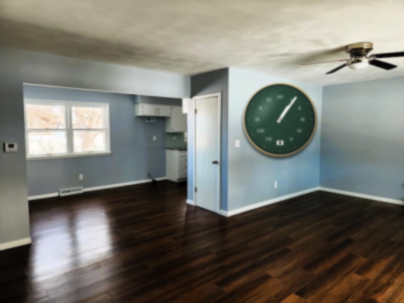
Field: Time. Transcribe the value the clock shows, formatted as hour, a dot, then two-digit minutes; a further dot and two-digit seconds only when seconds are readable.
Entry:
1.06
